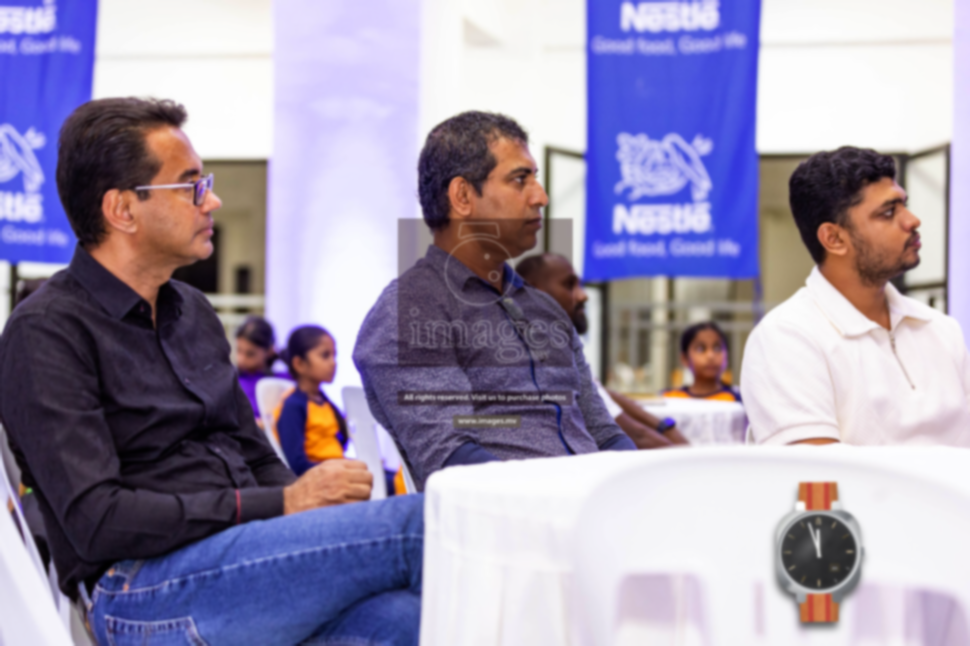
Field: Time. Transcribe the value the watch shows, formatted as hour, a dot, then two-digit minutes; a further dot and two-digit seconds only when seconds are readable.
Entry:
11.57
